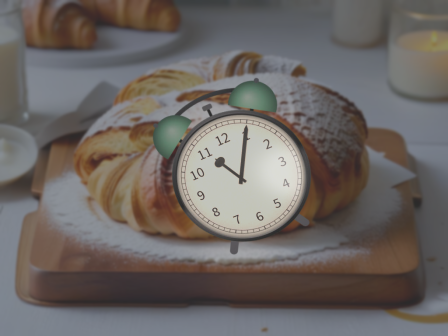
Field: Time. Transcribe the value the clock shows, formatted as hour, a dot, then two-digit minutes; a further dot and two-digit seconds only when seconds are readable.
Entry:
11.05
